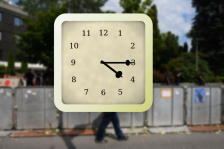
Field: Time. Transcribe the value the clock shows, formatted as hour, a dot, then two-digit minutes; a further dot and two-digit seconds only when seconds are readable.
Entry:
4.15
